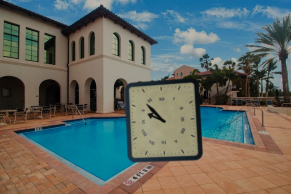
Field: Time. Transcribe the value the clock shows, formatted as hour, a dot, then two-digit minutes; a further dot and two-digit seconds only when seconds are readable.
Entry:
9.53
